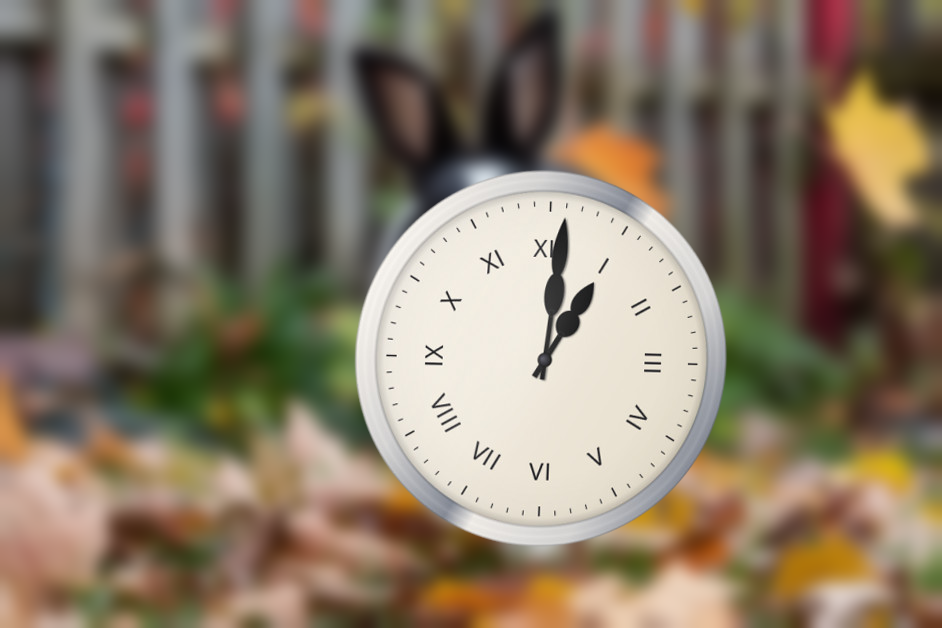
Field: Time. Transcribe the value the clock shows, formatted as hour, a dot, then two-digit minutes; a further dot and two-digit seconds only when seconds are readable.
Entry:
1.01
